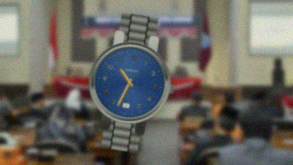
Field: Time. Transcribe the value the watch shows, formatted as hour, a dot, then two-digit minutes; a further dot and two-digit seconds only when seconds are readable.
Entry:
10.33
